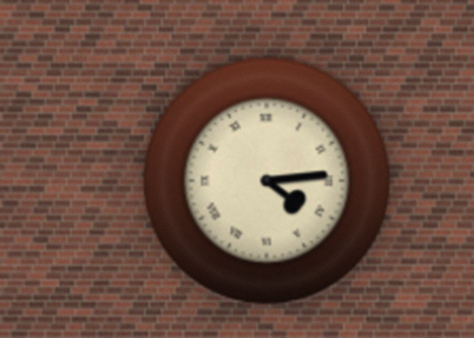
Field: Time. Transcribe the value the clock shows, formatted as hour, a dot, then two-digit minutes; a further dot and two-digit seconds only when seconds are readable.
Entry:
4.14
